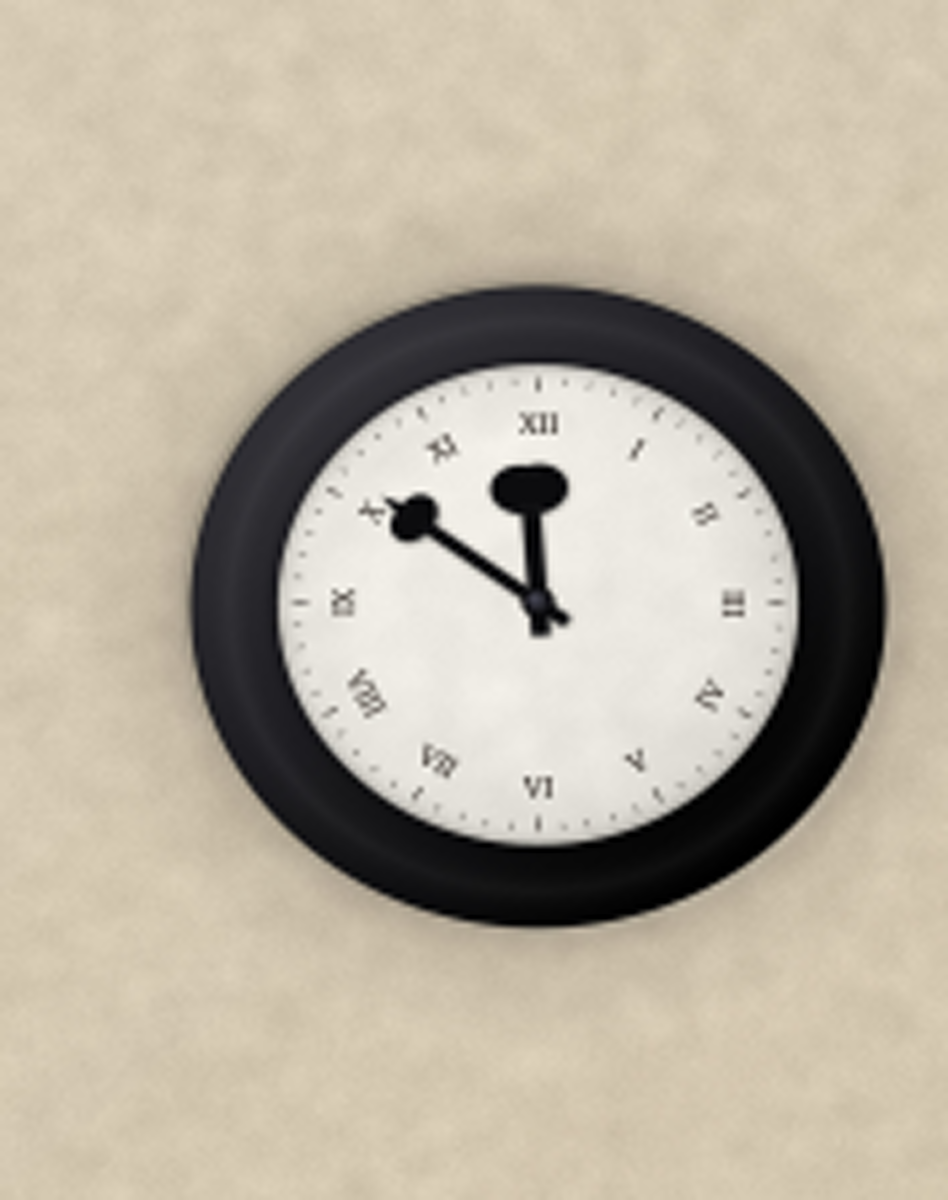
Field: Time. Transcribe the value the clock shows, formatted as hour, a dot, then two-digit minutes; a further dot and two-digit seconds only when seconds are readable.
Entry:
11.51
